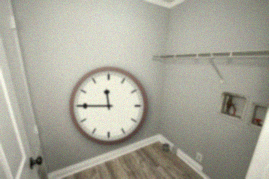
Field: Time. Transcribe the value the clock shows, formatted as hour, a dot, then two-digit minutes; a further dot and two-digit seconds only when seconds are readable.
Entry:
11.45
